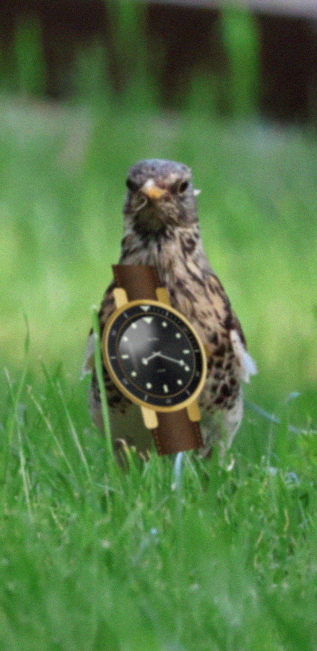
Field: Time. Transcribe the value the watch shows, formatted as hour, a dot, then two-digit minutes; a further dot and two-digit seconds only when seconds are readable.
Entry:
8.19
